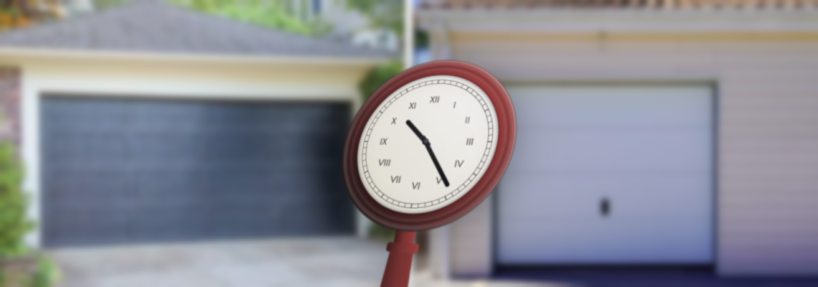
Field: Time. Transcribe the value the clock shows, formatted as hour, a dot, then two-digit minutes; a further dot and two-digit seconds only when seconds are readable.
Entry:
10.24
